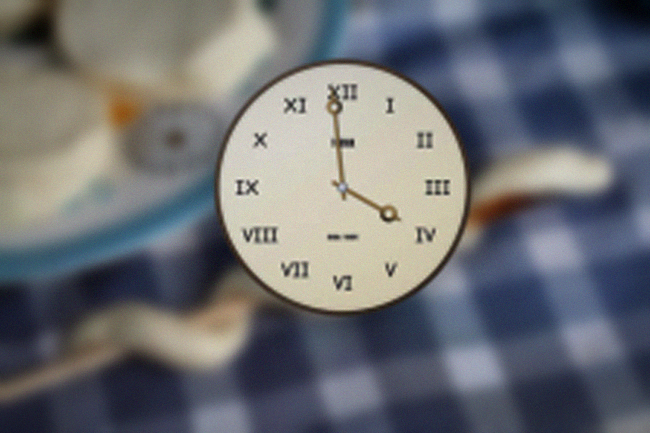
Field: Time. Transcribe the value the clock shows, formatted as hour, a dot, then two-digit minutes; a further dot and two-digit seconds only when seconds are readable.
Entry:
3.59
